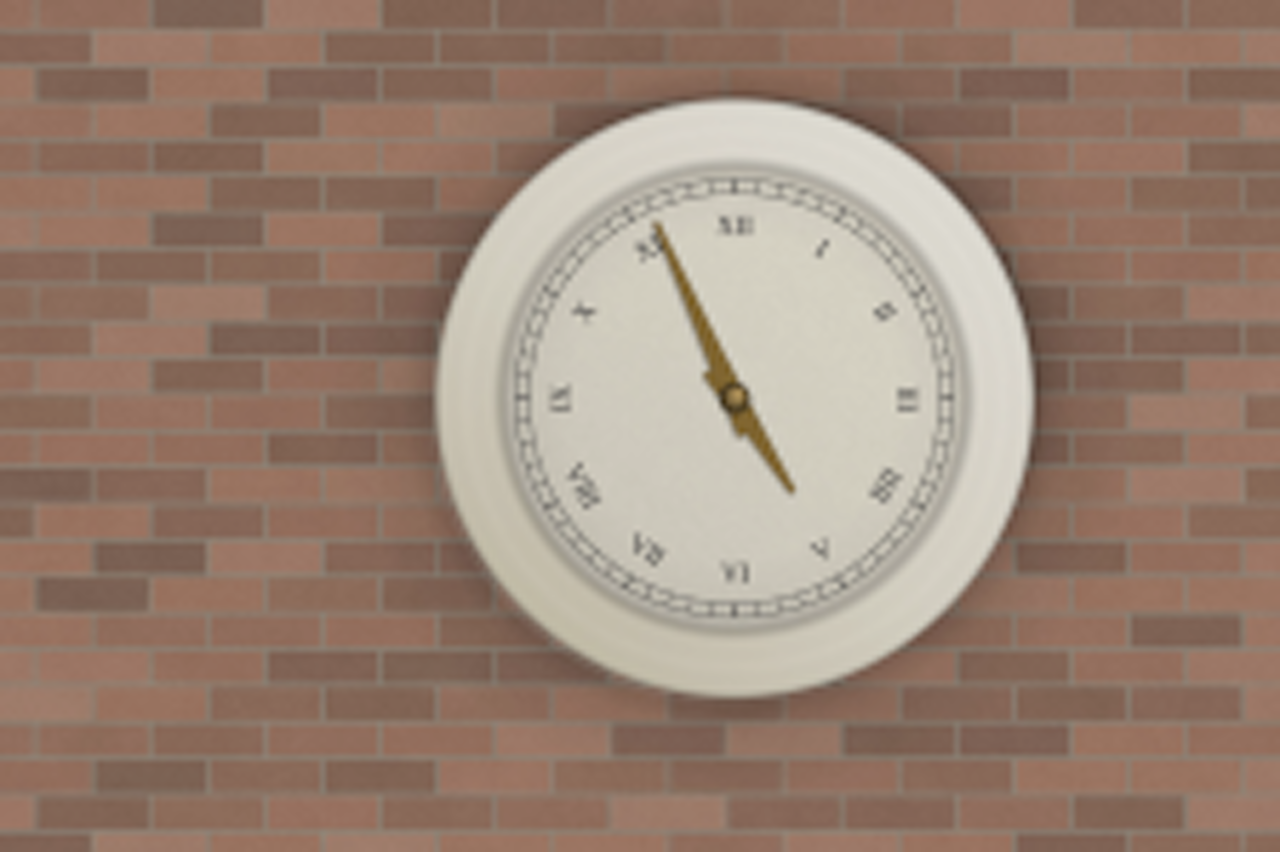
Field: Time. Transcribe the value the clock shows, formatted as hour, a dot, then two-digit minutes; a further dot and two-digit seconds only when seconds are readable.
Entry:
4.56
